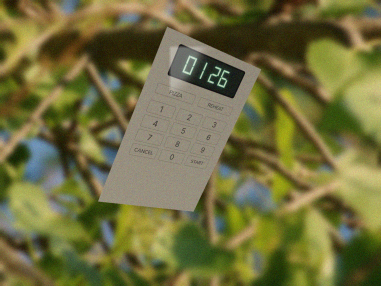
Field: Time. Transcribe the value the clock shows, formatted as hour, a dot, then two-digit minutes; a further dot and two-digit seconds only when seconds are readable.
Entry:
1.26
